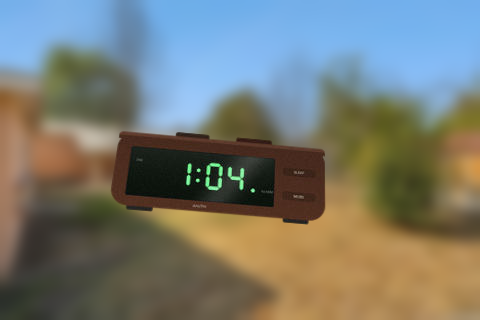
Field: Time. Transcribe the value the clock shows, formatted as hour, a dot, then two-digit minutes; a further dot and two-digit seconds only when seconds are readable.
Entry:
1.04
